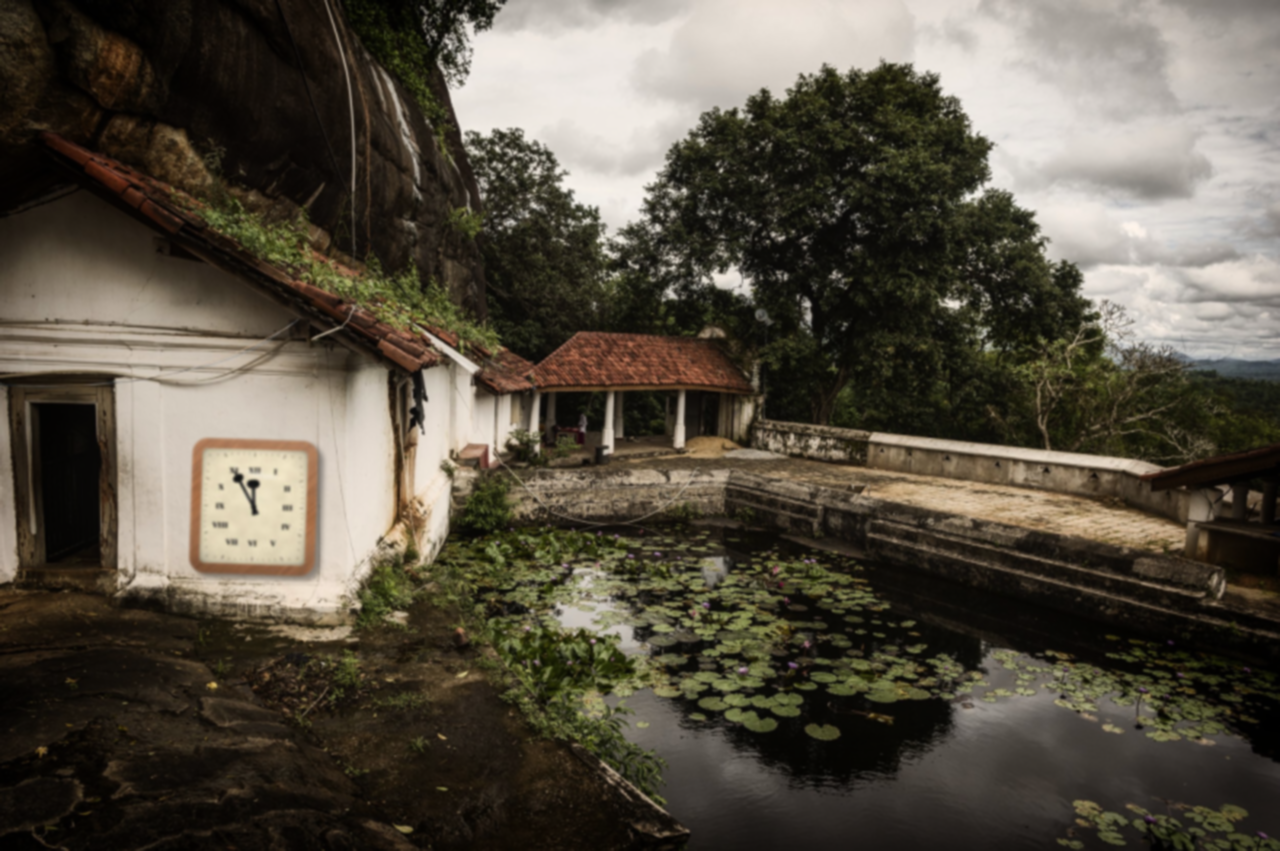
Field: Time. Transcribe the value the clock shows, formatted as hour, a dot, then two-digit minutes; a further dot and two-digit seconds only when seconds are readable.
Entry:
11.55
